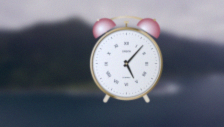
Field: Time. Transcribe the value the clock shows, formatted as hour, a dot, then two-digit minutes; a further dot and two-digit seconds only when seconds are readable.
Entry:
5.07
